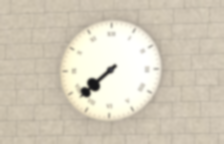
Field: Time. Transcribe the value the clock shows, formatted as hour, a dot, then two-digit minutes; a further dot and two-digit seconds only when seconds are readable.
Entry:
7.38
